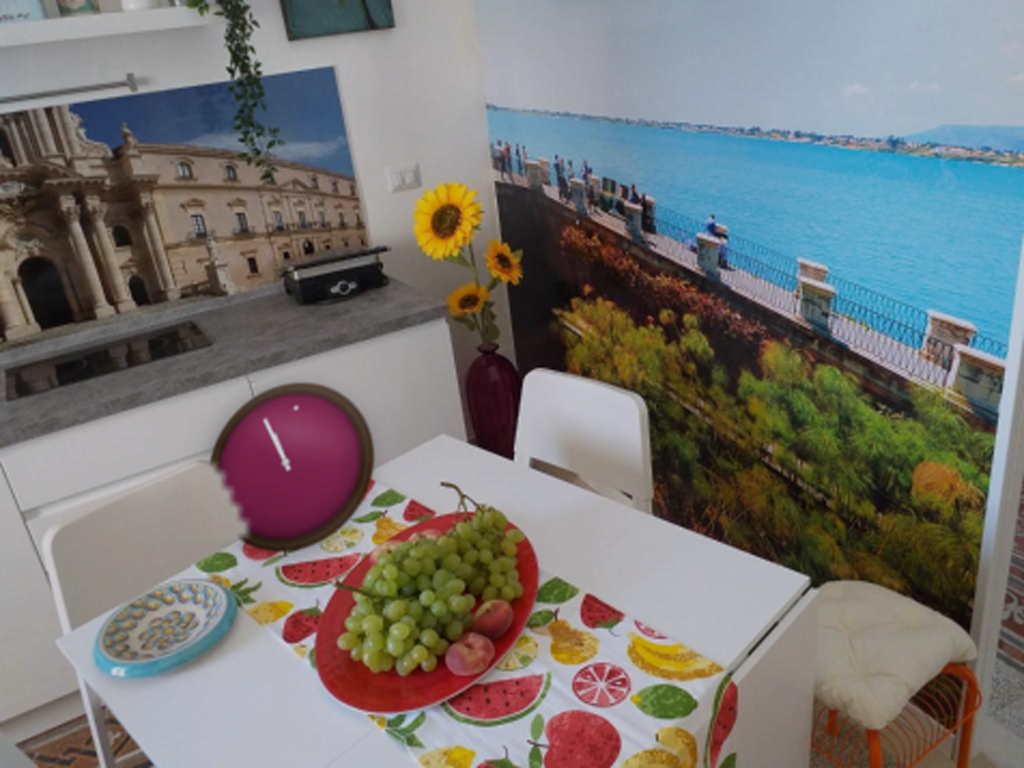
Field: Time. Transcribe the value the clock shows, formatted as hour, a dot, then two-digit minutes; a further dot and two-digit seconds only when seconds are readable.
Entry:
10.54
